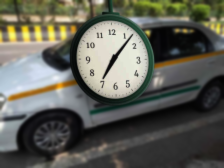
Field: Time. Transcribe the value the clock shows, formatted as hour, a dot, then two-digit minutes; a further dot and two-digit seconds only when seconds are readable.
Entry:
7.07
